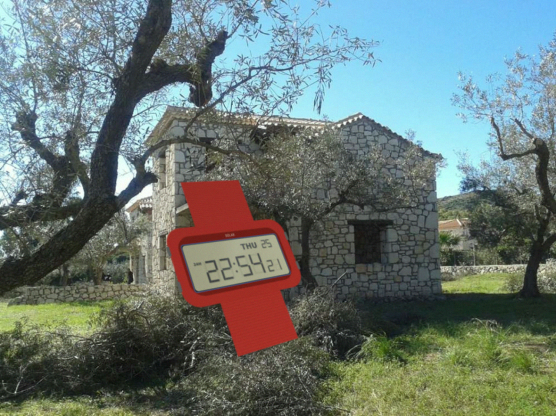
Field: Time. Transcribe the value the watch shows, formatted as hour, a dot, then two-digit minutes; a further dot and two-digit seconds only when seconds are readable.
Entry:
22.54.21
